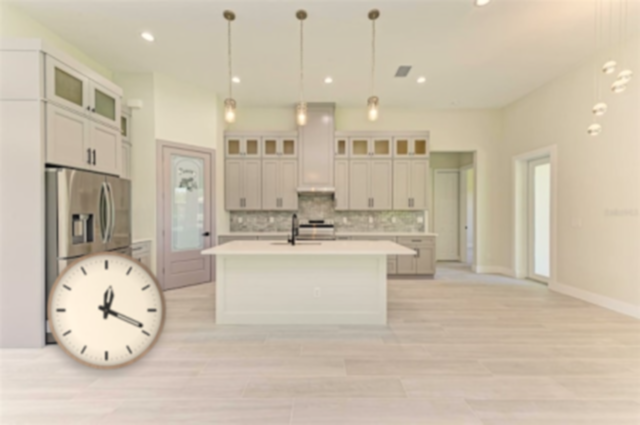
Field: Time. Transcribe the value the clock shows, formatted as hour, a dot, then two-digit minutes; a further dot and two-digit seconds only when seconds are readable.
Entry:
12.19
